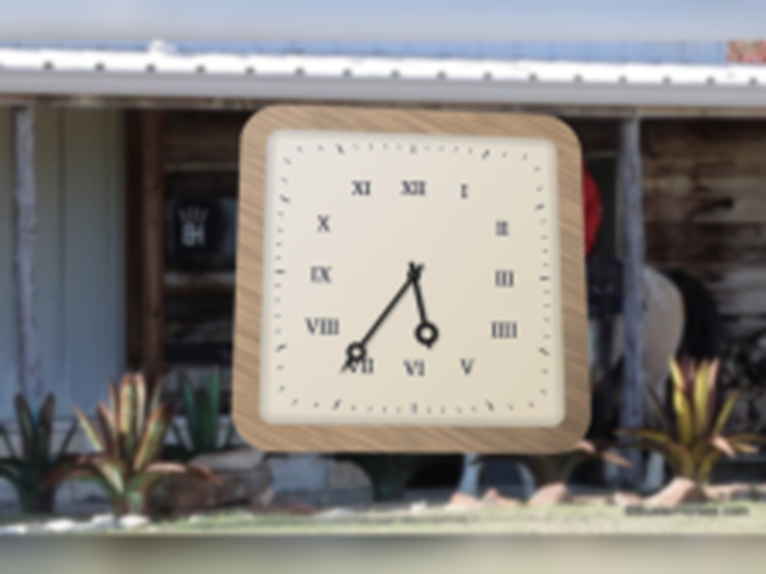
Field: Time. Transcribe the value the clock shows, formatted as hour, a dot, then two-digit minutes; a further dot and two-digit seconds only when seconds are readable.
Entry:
5.36
